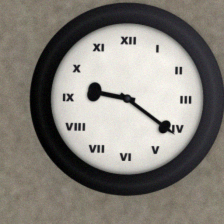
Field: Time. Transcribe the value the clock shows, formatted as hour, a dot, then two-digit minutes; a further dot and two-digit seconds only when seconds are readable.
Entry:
9.21
